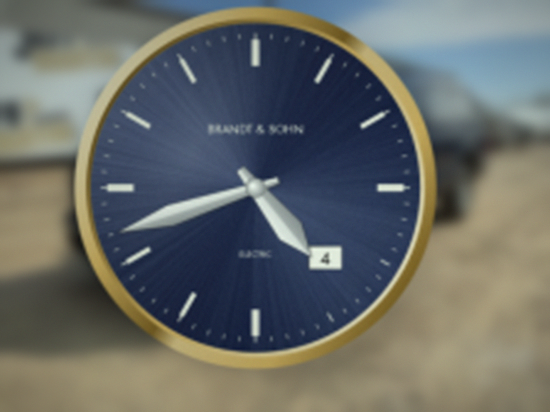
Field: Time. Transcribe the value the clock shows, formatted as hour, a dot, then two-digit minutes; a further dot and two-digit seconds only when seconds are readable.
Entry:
4.42
